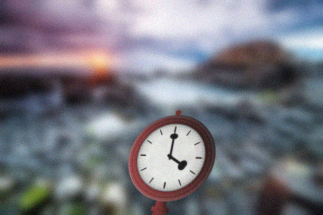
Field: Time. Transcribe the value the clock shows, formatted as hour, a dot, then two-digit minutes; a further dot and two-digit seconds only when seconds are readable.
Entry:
4.00
